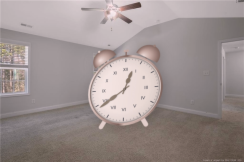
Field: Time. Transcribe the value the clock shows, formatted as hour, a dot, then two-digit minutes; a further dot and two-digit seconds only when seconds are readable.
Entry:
12.39
